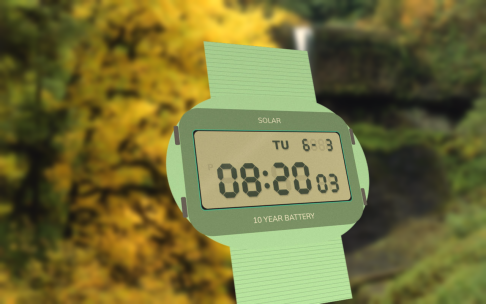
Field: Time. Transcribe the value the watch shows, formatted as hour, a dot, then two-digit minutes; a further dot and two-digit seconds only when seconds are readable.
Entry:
8.20.03
